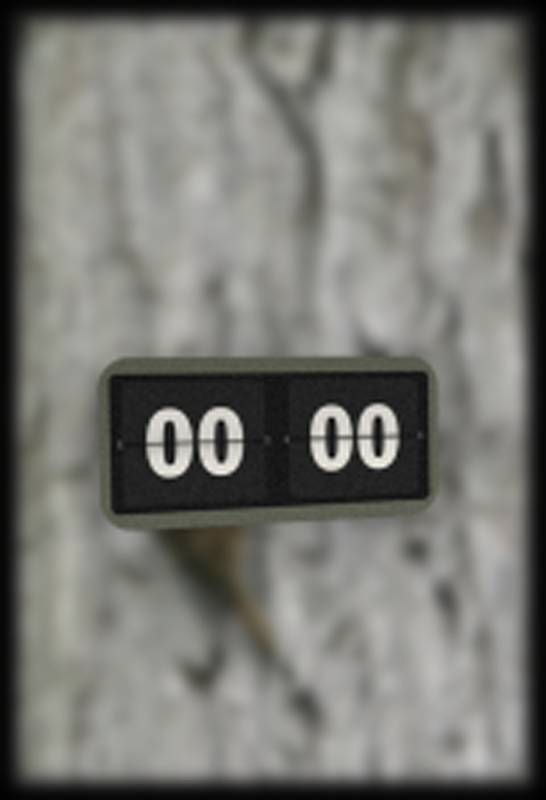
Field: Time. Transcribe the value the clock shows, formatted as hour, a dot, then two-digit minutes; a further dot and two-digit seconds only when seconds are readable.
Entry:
0.00
